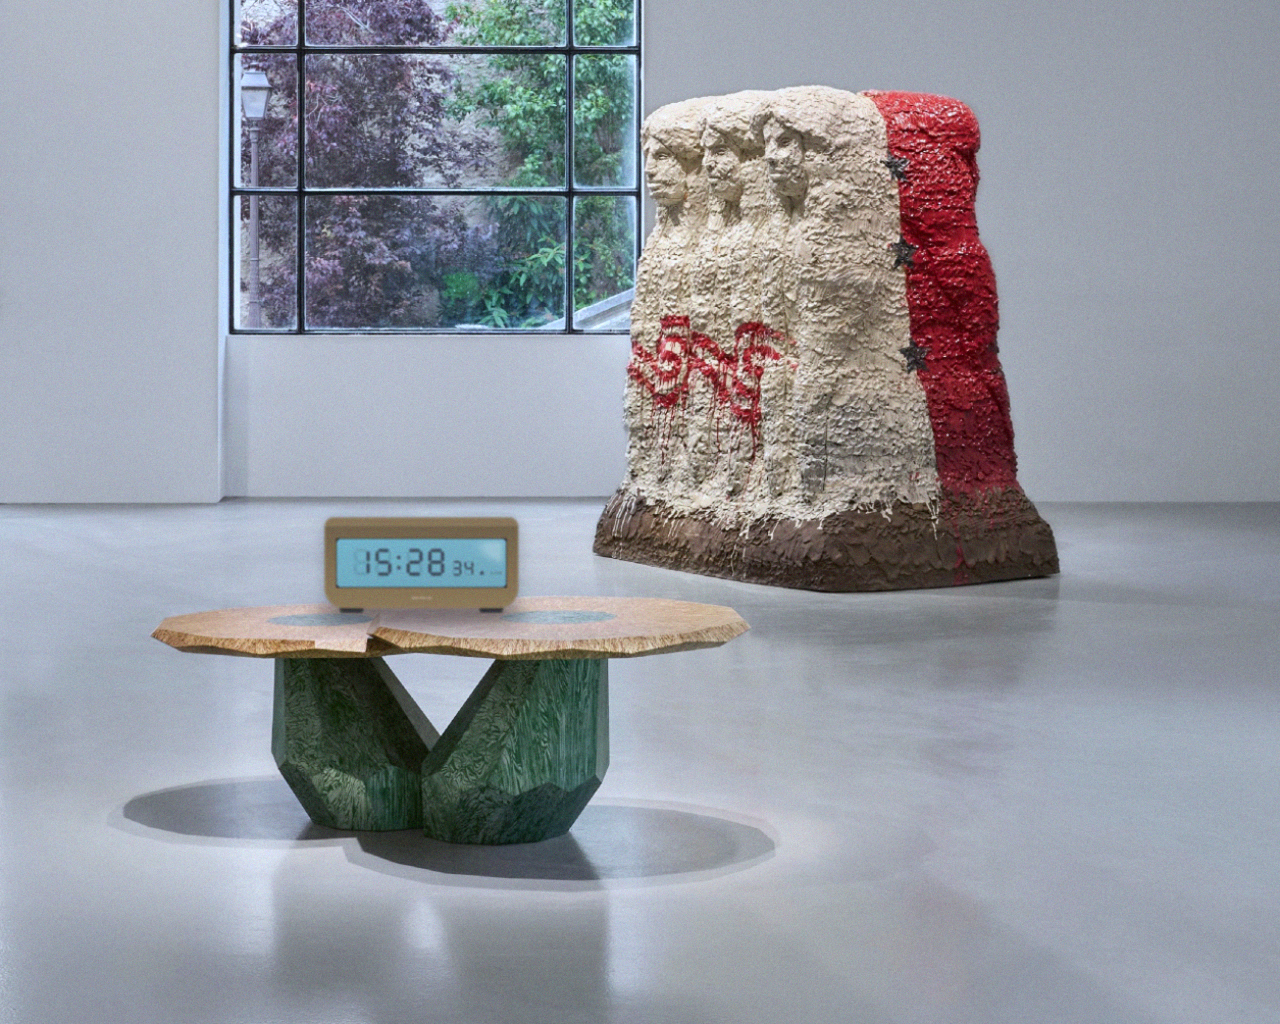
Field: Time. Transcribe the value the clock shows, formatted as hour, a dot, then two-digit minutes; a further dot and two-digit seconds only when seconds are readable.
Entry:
15.28.34
